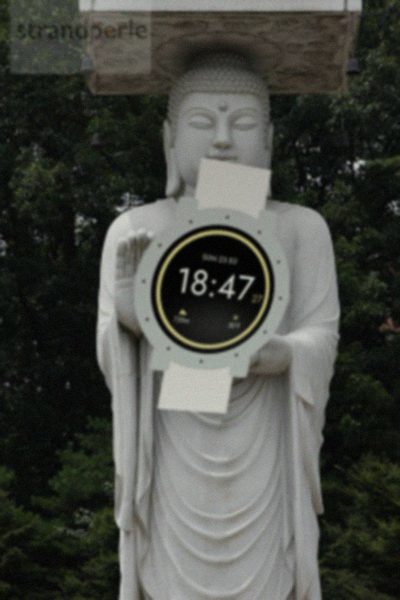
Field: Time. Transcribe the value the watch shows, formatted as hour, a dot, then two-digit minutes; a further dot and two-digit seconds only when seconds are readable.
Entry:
18.47
